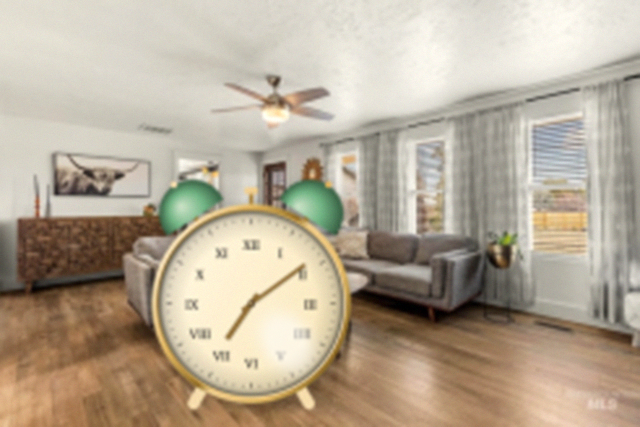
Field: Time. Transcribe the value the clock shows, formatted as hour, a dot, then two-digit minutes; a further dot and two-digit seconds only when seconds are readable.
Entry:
7.09
